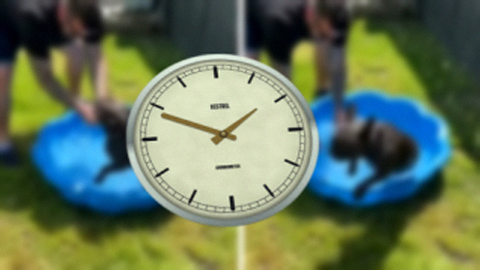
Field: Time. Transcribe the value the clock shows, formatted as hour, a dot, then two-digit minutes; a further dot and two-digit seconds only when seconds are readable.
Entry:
1.49
